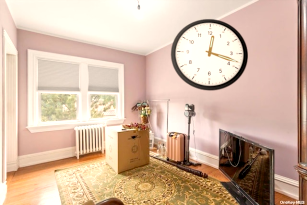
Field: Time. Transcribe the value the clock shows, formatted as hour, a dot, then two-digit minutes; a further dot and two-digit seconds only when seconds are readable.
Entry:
12.18
